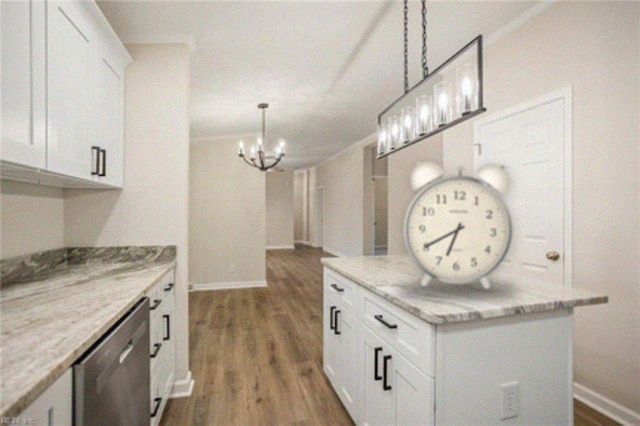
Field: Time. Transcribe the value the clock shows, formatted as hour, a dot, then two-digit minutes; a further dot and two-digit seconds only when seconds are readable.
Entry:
6.40
